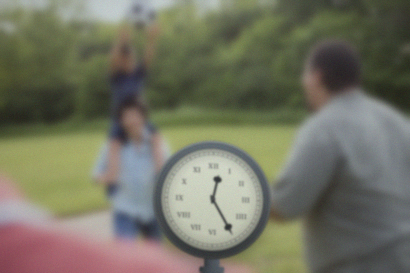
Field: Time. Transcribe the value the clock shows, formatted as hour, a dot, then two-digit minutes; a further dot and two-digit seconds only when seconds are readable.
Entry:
12.25
